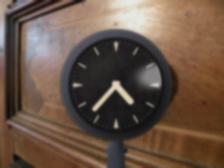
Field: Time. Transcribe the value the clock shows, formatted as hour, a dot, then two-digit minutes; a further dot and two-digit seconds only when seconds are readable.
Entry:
4.37
